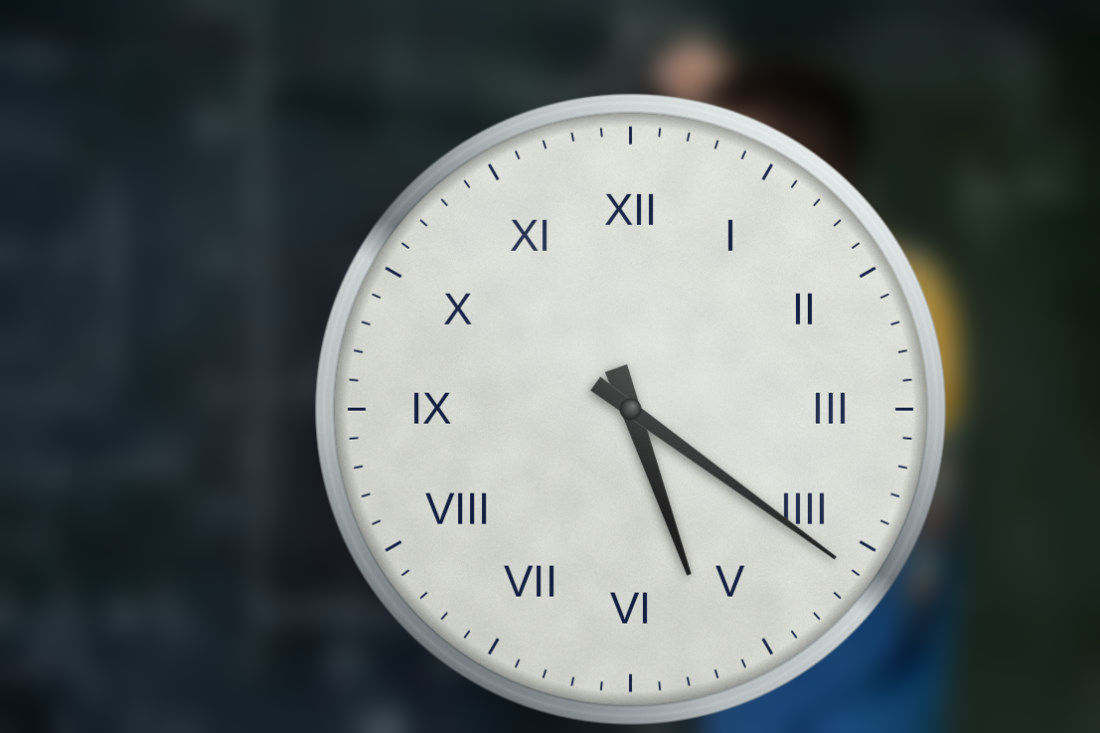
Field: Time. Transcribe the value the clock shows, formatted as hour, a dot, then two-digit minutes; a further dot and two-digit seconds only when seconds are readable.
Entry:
5.21
